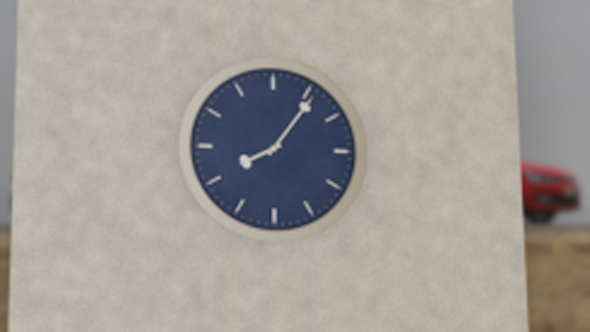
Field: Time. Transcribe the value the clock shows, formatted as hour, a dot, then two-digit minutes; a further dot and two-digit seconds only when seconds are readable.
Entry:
8.06
